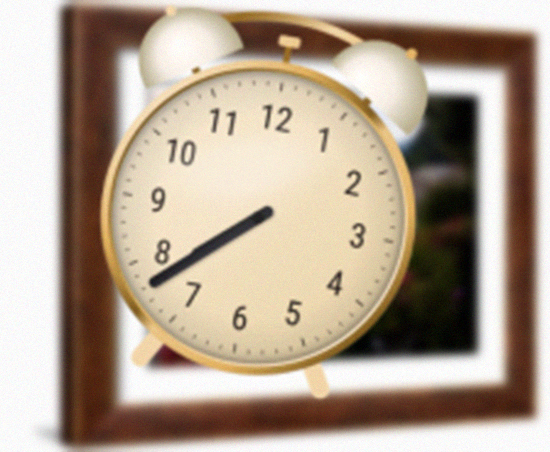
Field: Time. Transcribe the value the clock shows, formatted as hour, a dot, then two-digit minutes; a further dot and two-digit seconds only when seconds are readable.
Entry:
7.38
